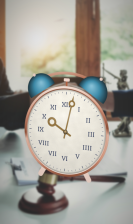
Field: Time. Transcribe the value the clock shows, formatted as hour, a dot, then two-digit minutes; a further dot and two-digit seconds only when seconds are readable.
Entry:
10.02
